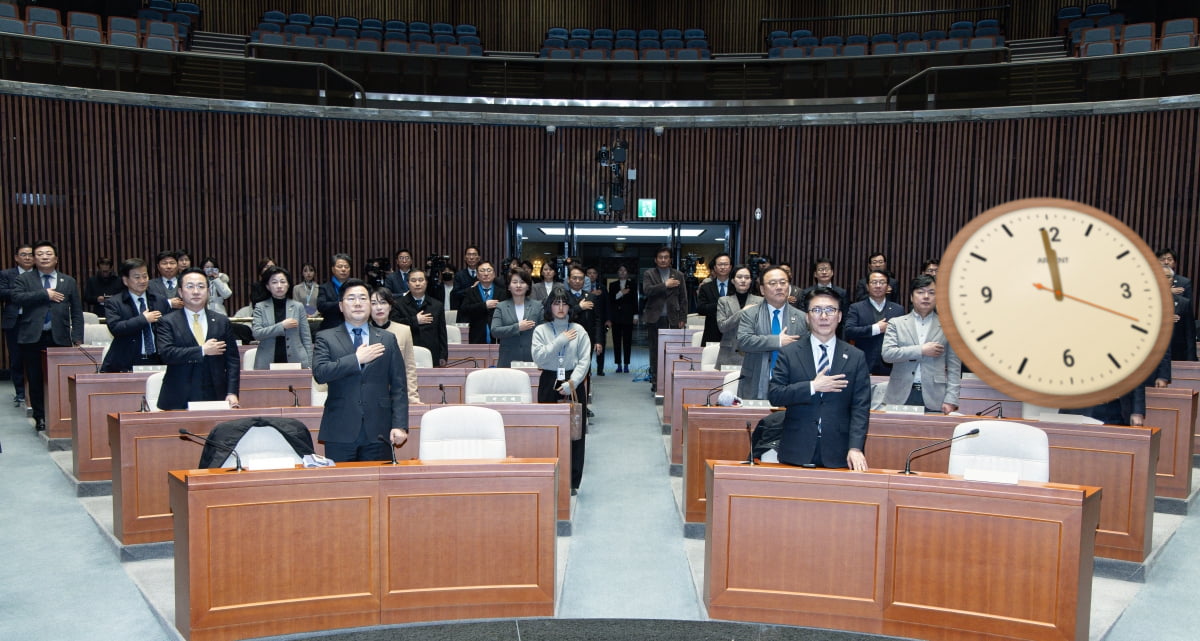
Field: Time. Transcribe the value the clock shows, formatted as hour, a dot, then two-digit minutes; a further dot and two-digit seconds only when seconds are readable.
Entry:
11.59.19
